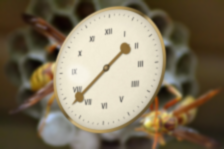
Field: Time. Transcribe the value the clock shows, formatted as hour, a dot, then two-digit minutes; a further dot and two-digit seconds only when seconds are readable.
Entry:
1.38
